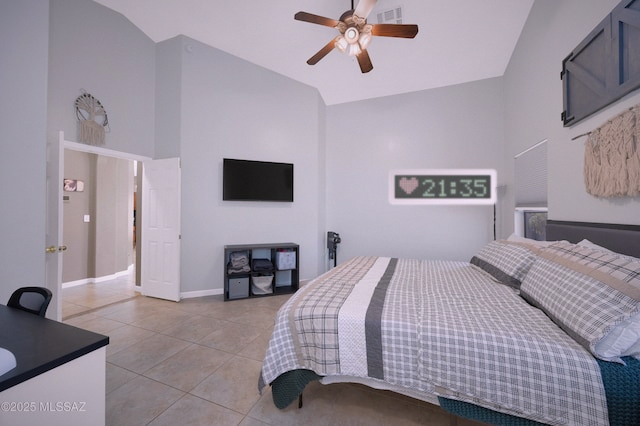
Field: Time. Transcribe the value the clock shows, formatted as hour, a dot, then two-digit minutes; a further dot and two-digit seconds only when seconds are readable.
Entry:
21.35
